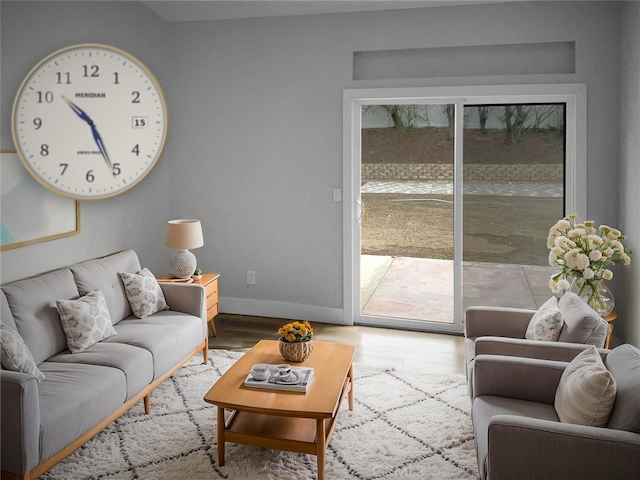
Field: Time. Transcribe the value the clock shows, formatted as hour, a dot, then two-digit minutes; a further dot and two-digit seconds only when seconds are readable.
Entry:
10.26
